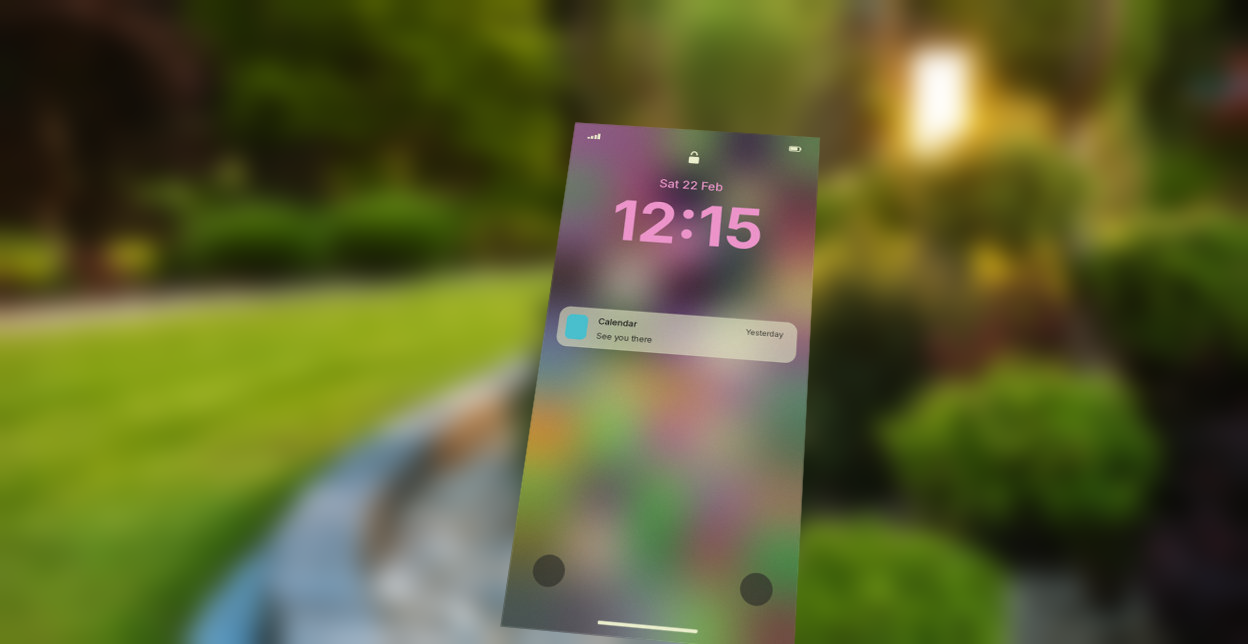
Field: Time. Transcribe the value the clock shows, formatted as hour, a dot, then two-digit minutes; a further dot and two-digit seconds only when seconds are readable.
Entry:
12.15
